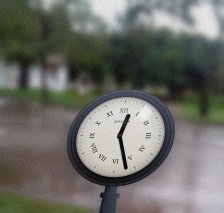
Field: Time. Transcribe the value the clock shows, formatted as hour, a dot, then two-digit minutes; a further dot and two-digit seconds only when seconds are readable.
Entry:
12.27
